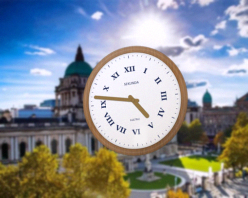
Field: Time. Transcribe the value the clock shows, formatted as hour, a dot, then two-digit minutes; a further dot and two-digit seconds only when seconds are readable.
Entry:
4.47
